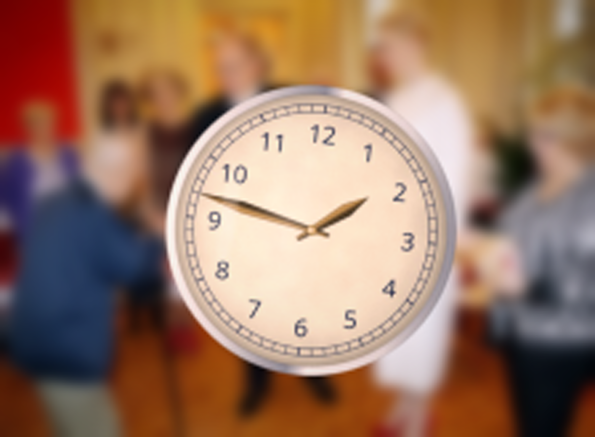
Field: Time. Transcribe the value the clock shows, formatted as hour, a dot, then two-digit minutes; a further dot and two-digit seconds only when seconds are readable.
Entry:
1.47
